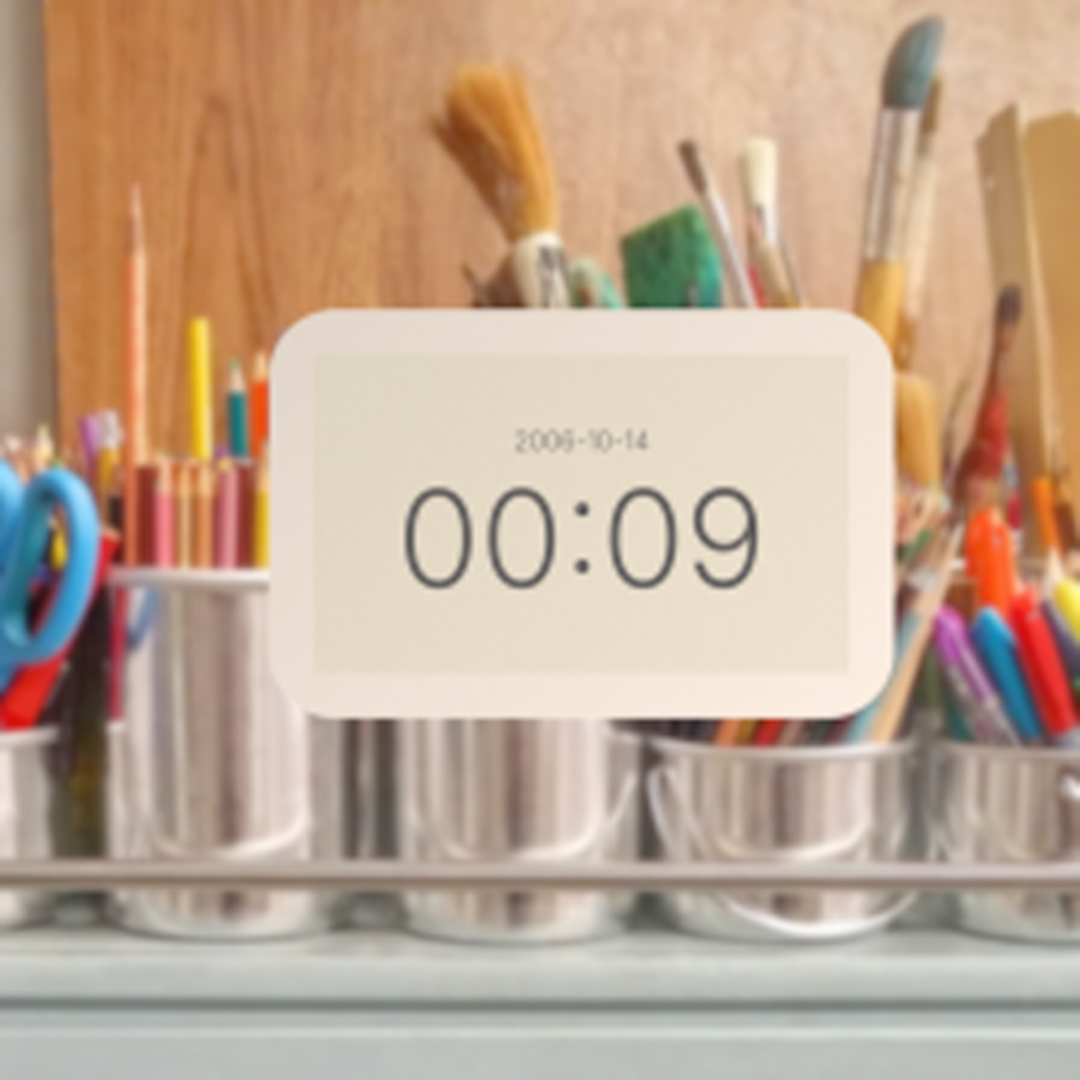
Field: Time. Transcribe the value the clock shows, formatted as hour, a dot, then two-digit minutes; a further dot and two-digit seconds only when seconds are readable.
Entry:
0.09
